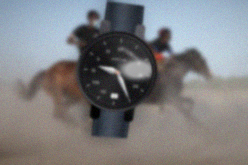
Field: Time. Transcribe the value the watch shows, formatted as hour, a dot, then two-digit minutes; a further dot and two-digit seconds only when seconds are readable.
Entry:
9.25
